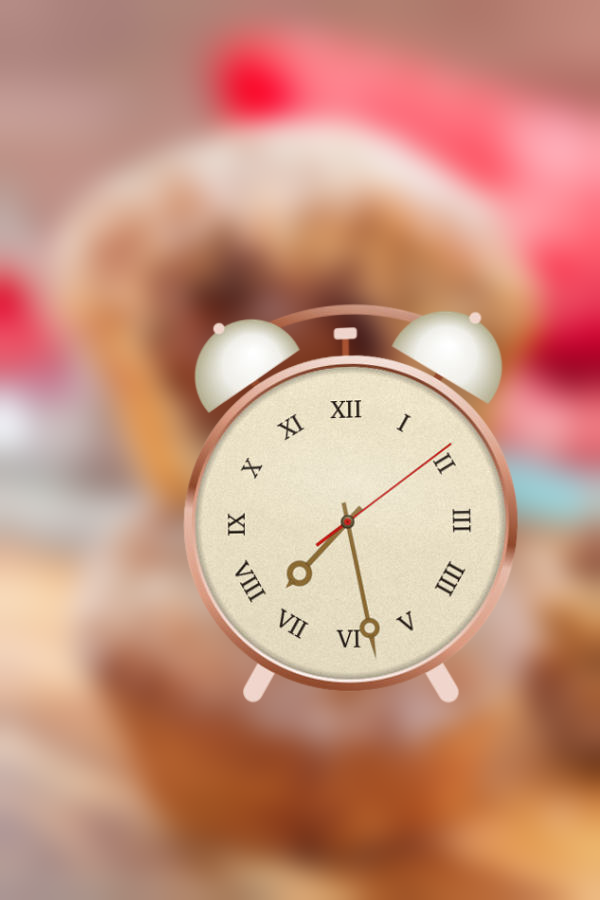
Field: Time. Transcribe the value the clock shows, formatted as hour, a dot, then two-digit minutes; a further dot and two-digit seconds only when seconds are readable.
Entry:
7.28.09
